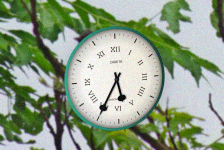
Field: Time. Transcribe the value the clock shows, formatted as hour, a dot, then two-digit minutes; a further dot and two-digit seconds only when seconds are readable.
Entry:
5.35
